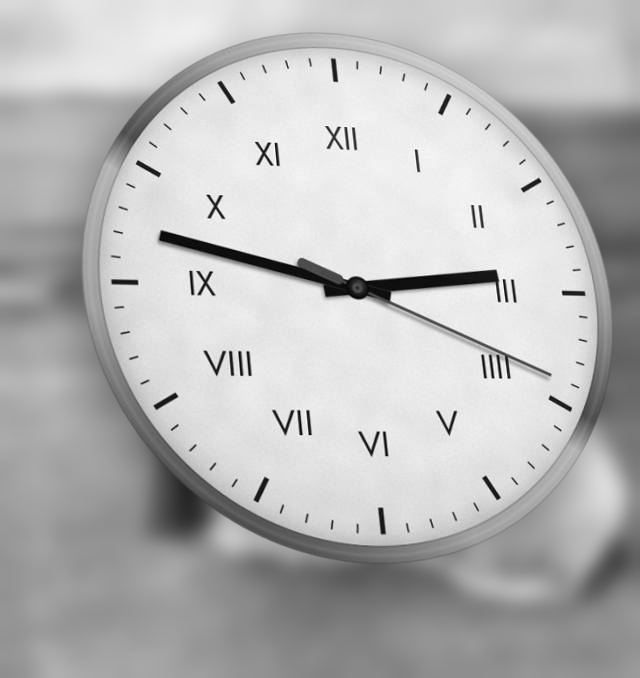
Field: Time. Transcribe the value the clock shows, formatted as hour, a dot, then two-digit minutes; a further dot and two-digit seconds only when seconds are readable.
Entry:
2.47.19
